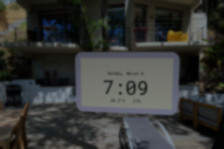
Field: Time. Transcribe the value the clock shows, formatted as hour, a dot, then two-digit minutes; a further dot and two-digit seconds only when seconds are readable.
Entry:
7.09
